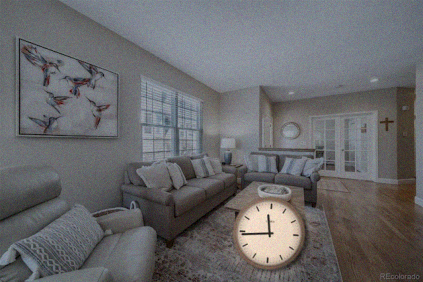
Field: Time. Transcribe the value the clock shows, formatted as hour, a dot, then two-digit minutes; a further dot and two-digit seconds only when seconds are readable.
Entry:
11.44
